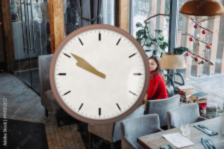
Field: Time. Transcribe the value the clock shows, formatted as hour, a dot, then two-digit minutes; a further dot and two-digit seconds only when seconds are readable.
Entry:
9.51
